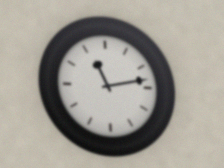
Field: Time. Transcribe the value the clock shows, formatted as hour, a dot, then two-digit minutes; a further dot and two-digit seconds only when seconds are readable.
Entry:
11.13
